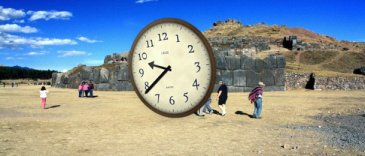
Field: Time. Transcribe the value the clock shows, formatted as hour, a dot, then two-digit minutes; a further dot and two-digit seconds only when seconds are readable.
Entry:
9.39
